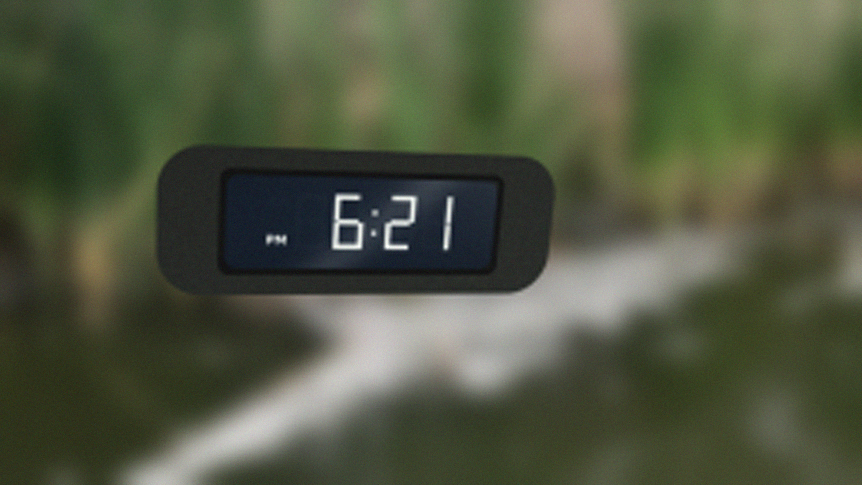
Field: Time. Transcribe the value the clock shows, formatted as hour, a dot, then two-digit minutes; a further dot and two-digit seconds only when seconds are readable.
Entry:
6.21
